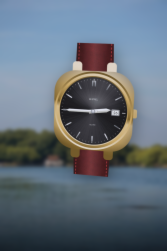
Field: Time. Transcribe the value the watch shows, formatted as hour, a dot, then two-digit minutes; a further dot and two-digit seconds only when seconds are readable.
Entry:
2.45
